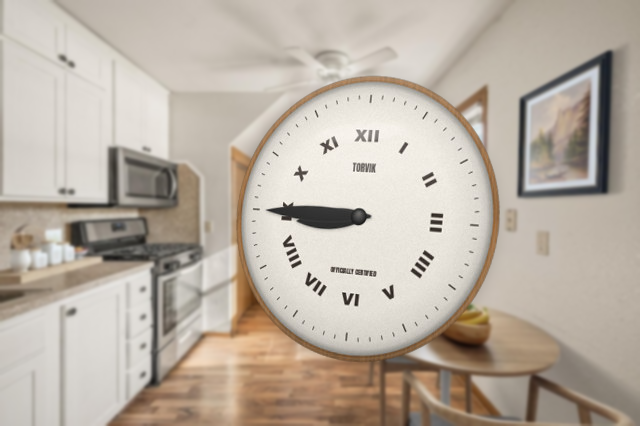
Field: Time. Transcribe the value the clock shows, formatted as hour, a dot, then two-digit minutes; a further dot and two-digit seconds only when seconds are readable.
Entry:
8.45
